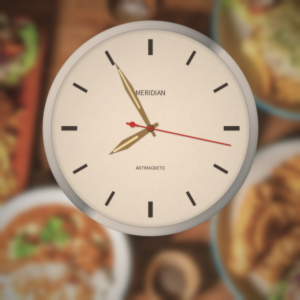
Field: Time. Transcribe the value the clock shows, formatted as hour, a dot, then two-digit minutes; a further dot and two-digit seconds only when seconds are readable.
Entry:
7.55.17
